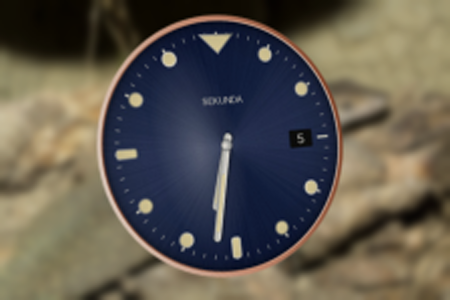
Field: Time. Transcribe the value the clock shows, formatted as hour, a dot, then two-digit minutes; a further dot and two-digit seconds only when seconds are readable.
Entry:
6.32
